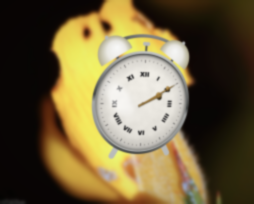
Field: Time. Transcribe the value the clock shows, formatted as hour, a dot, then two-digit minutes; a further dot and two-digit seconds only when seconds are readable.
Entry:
2.10
